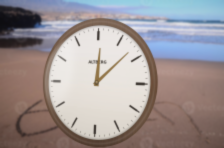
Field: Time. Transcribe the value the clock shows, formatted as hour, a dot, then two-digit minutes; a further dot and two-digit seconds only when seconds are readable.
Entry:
12.08
